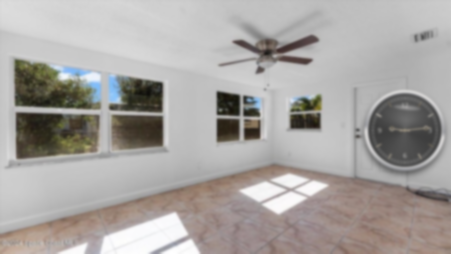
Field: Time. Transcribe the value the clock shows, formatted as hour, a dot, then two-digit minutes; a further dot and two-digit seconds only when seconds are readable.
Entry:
9.14
